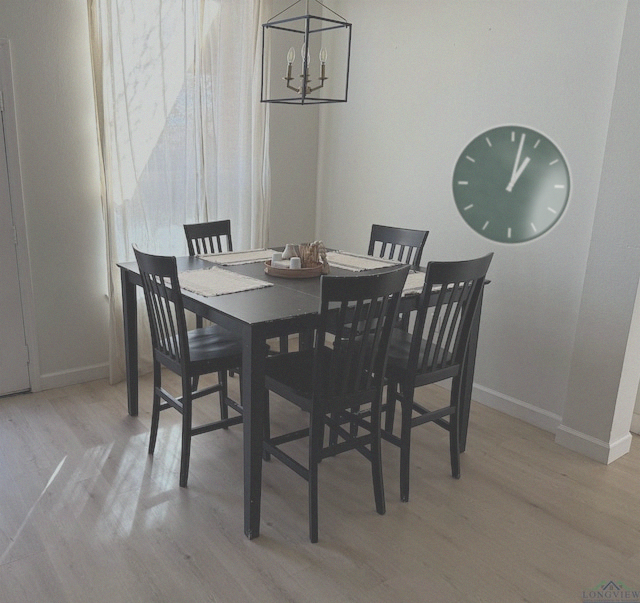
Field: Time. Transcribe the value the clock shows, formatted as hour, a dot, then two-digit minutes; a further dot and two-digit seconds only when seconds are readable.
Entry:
1.02
